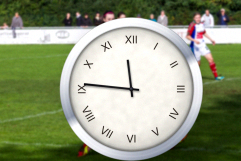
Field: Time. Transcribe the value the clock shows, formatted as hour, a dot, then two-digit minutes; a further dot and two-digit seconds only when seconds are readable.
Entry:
11.46
